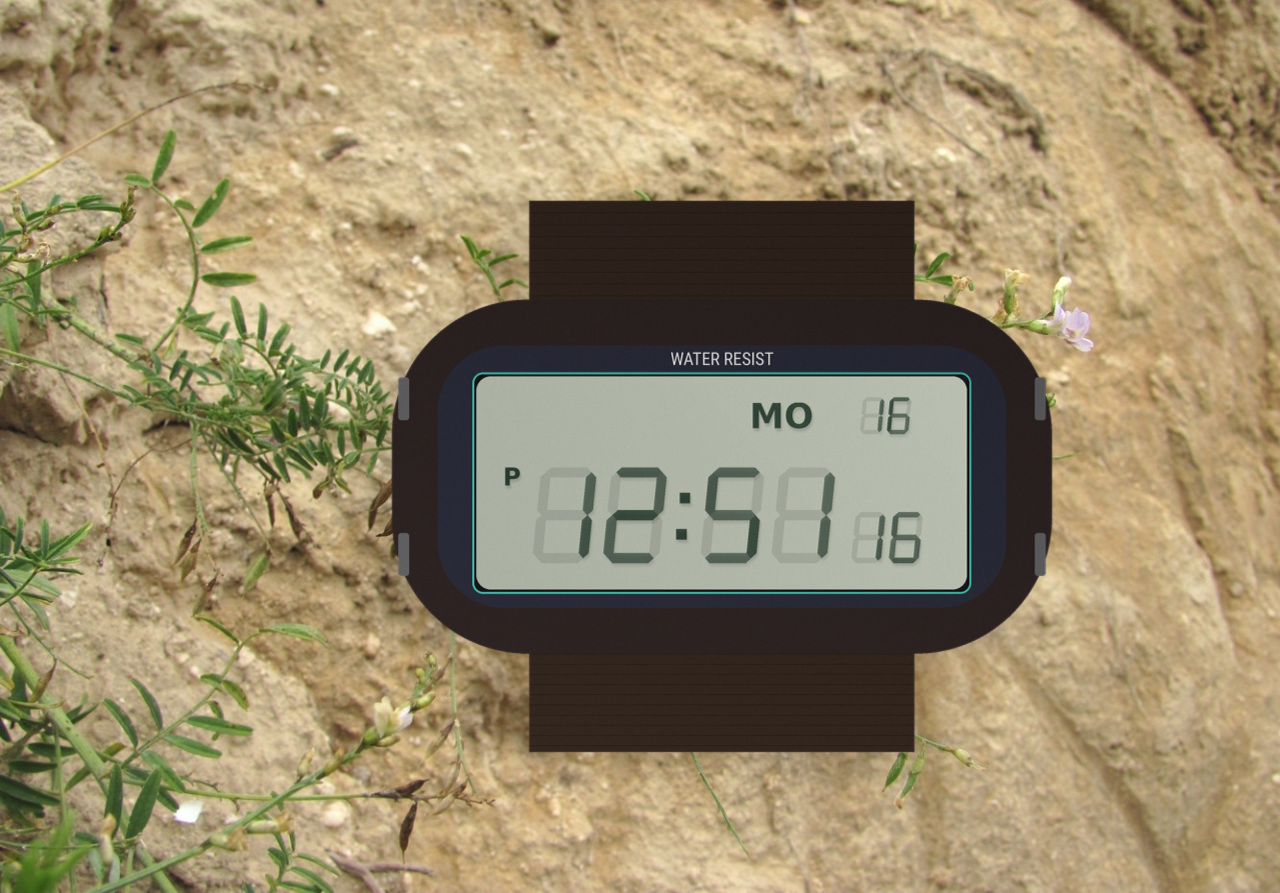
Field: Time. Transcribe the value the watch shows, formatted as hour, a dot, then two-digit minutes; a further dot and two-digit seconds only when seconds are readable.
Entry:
12.51.16
